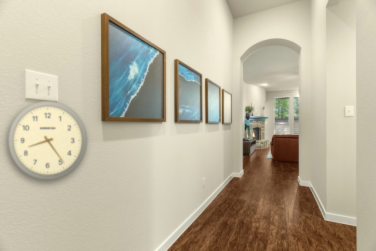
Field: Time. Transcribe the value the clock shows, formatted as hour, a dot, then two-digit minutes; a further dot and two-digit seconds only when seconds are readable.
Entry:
8.24
